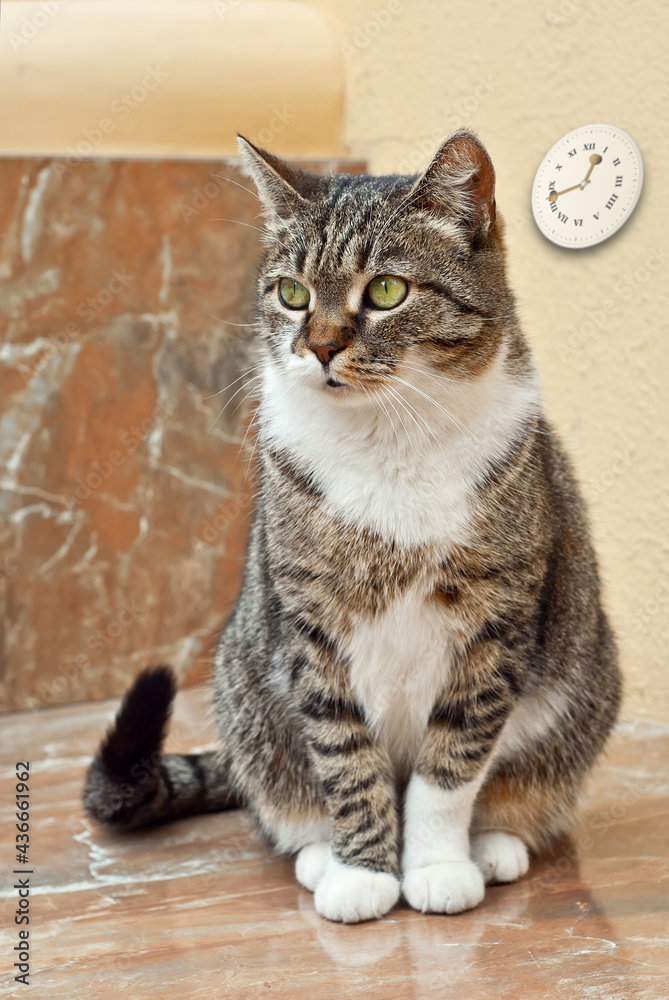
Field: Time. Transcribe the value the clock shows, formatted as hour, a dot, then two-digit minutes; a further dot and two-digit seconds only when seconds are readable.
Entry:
12.42
